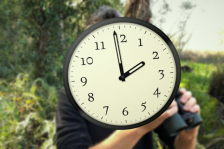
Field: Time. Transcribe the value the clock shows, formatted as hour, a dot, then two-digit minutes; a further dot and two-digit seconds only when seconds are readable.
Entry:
1.59
